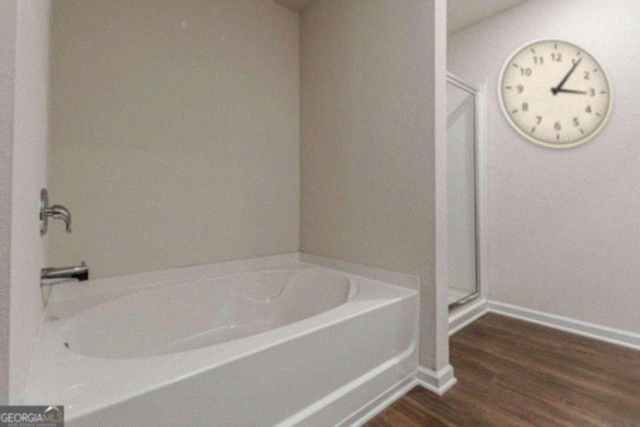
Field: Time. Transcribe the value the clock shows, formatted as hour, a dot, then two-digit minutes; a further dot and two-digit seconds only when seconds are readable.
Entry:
3.06
